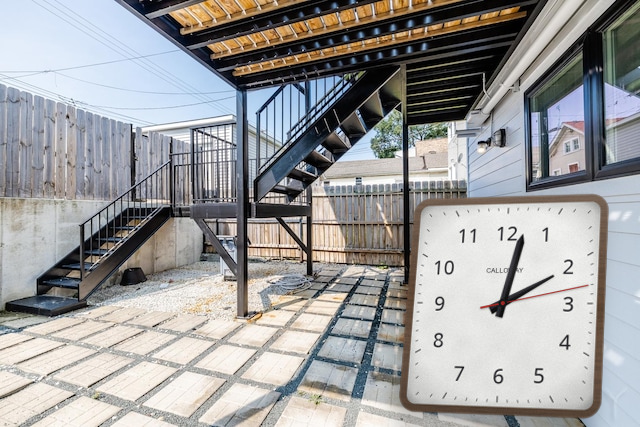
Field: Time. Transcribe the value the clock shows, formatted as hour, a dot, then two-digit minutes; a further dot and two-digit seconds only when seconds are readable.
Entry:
2.02.13
